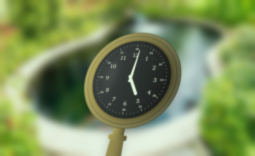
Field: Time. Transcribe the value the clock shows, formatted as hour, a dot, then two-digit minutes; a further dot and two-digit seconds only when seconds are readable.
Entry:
5.01
